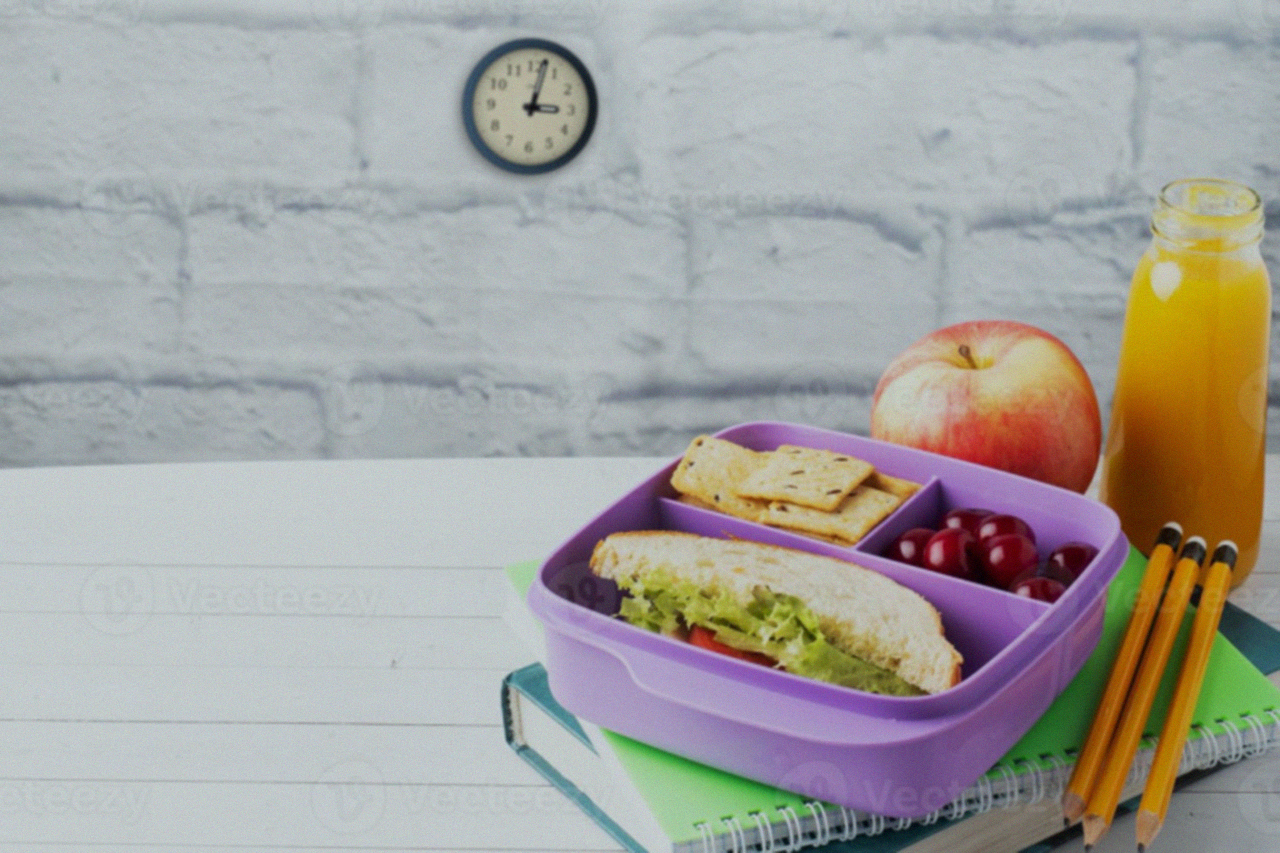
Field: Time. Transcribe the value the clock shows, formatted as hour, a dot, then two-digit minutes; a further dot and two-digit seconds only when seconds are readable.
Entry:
3.02
